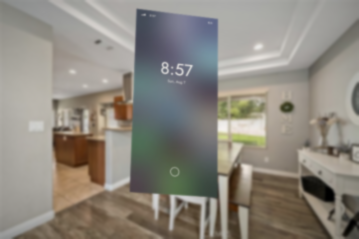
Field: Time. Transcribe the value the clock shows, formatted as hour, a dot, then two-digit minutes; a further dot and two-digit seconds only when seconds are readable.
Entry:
8.57
